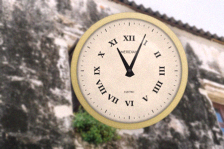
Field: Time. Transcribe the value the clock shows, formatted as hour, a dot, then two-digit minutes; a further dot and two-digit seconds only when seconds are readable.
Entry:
11.04
